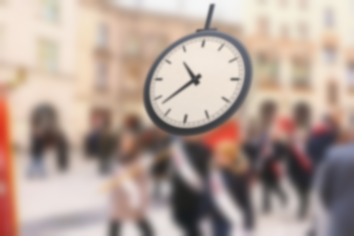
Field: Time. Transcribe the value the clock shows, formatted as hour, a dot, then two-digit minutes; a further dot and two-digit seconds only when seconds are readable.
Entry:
10.38
